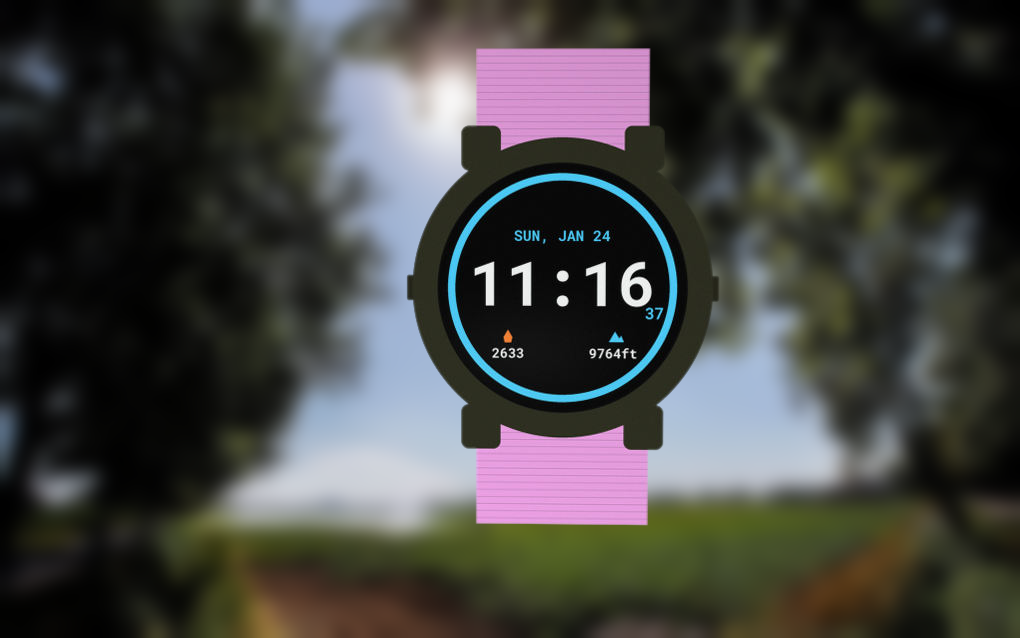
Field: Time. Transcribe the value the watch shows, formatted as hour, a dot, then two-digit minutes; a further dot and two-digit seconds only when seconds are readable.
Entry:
11.16.37
